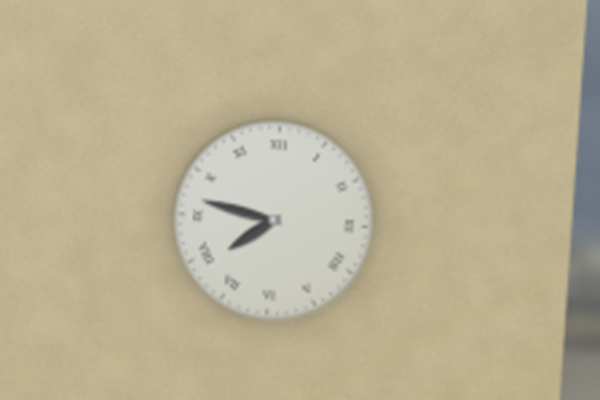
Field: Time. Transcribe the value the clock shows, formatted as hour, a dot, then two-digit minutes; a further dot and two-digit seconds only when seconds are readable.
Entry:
7.47
